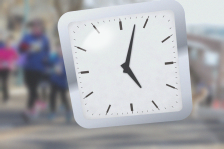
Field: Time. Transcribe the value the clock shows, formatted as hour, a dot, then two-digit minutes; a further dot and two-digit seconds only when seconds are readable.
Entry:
5.03
